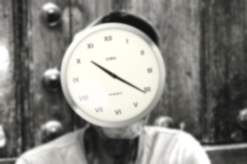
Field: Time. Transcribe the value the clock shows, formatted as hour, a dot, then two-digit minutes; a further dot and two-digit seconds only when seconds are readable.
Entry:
10.21
